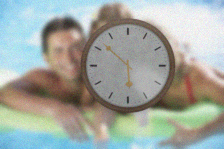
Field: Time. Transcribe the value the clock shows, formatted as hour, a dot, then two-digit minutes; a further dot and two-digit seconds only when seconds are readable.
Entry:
5.52
